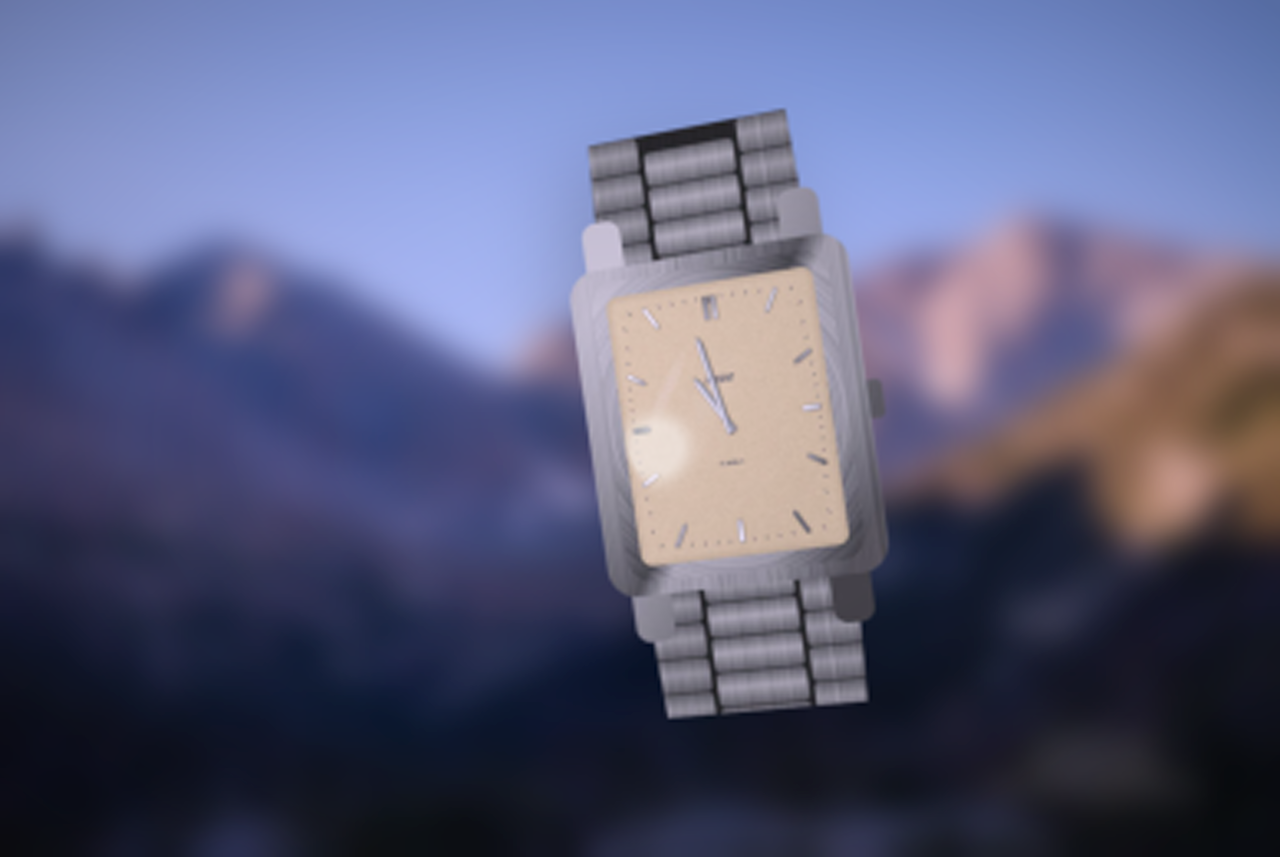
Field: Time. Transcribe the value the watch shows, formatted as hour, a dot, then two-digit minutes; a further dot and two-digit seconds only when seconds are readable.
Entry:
10.58
